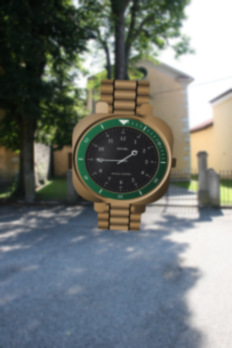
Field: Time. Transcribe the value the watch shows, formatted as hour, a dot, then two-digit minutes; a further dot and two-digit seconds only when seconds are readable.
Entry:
1.45
